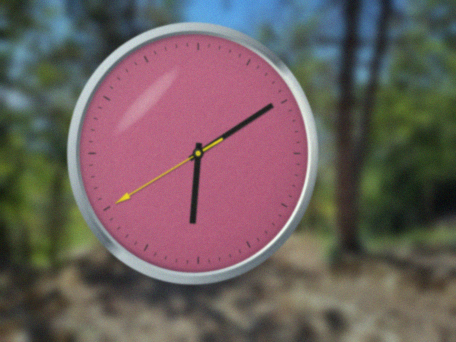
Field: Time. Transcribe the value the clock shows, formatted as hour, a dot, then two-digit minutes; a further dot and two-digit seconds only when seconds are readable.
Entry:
6.09.40
